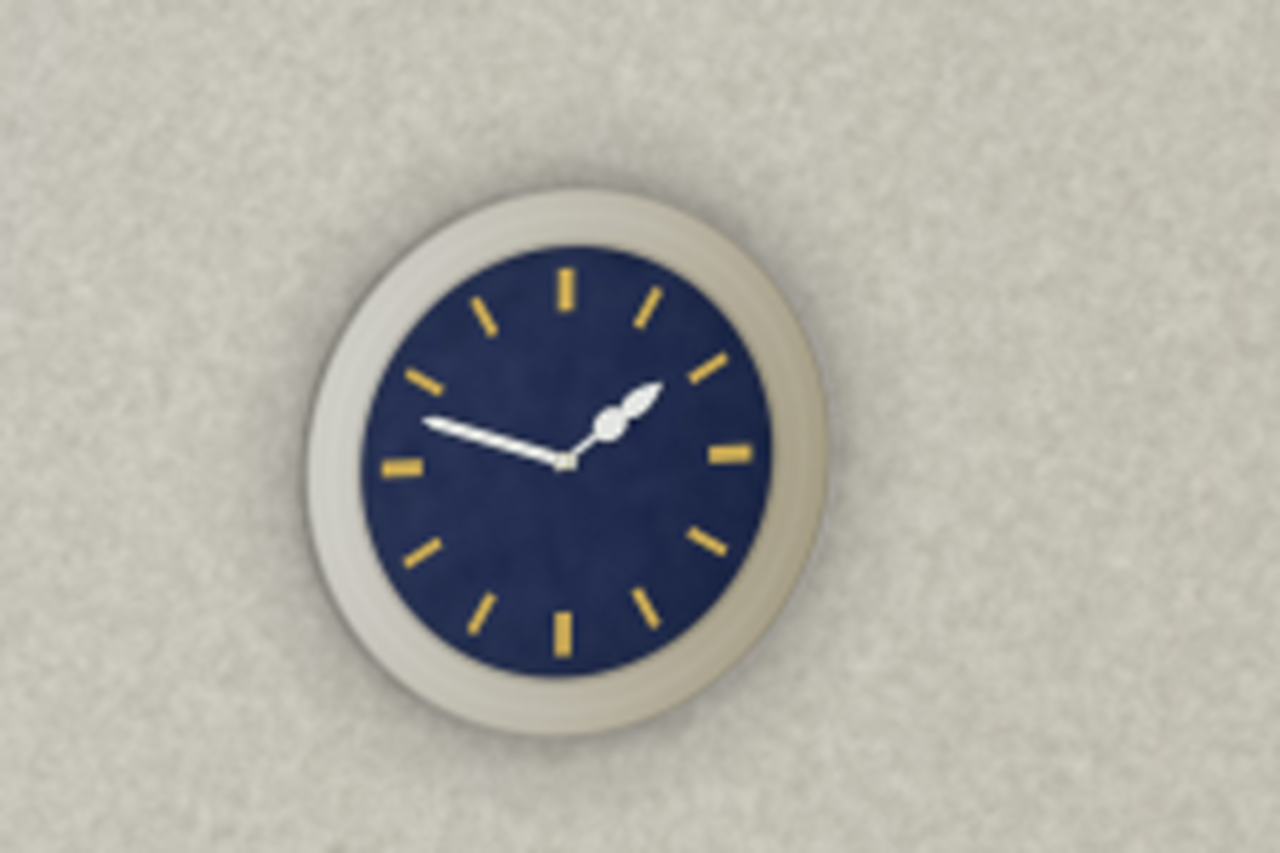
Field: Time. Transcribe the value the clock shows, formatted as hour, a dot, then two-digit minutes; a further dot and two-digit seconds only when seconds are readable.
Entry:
1.48
